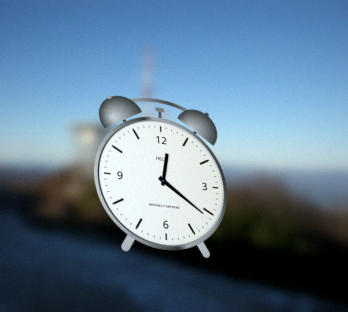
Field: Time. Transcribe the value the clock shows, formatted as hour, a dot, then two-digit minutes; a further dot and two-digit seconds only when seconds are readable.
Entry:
12.21
